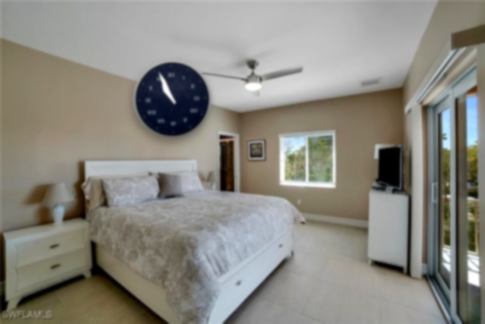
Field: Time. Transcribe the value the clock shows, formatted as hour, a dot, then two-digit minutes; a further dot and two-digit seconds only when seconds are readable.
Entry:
10.56
